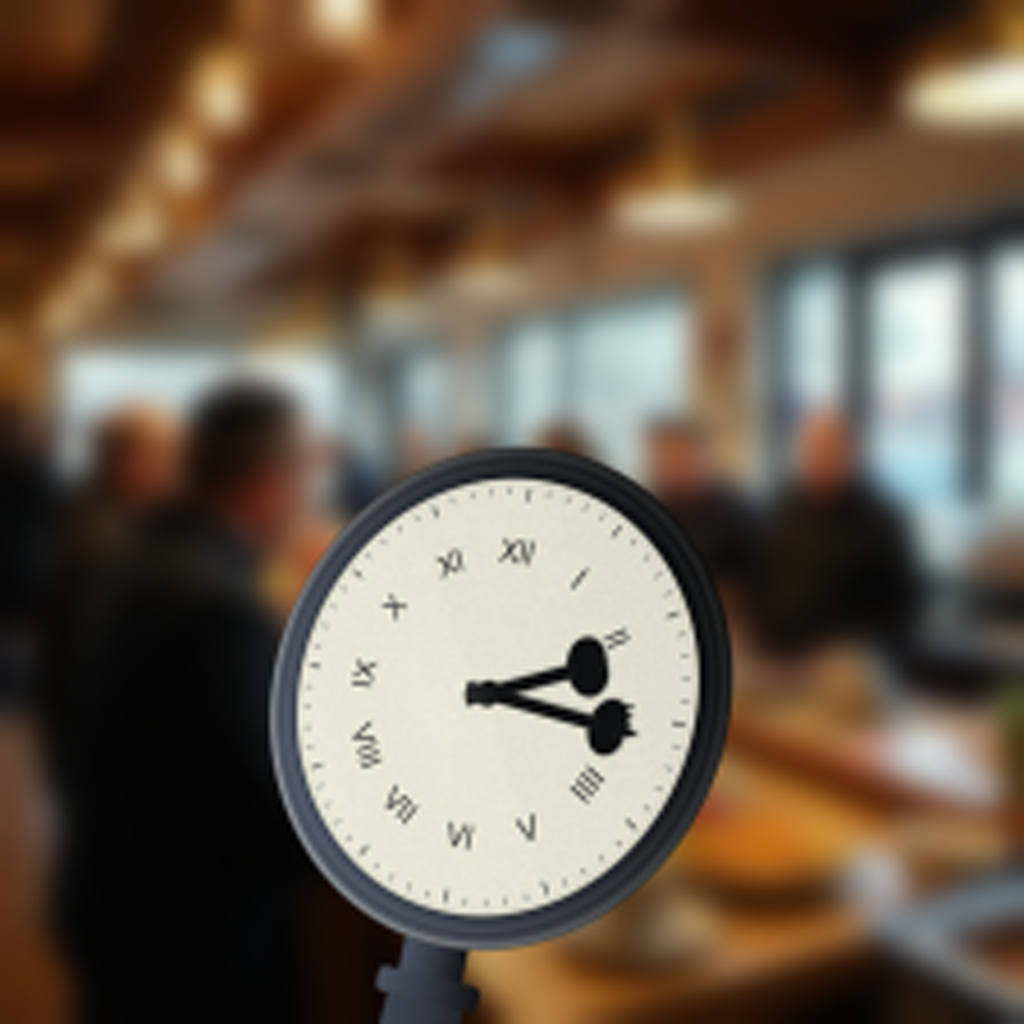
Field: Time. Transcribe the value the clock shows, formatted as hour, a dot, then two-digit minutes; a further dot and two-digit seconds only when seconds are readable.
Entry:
2.16
